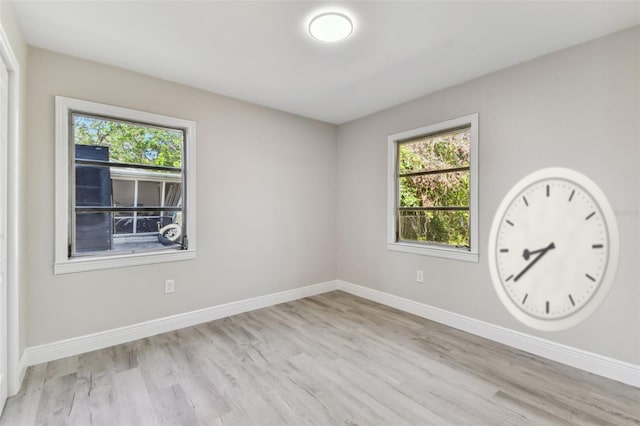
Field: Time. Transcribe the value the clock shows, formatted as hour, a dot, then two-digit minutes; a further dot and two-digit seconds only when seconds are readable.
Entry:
8.39
